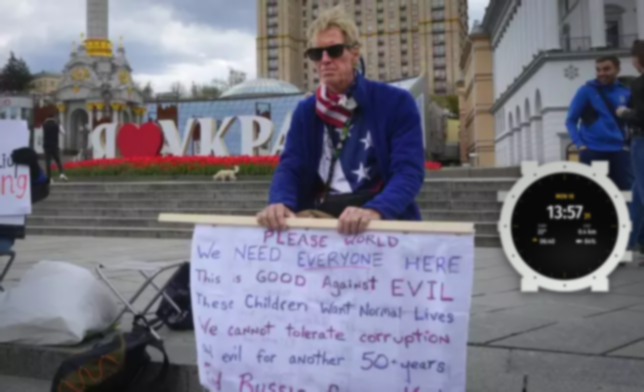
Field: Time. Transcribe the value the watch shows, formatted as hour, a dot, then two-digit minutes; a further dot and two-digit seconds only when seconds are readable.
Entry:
13.57
